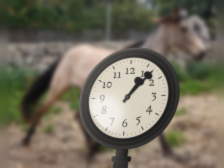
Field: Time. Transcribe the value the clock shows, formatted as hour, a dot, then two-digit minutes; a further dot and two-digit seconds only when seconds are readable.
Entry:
1.07
